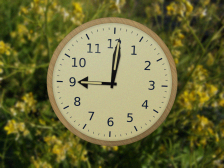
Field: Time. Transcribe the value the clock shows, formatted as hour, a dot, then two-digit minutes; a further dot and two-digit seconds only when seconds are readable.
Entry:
9.01
